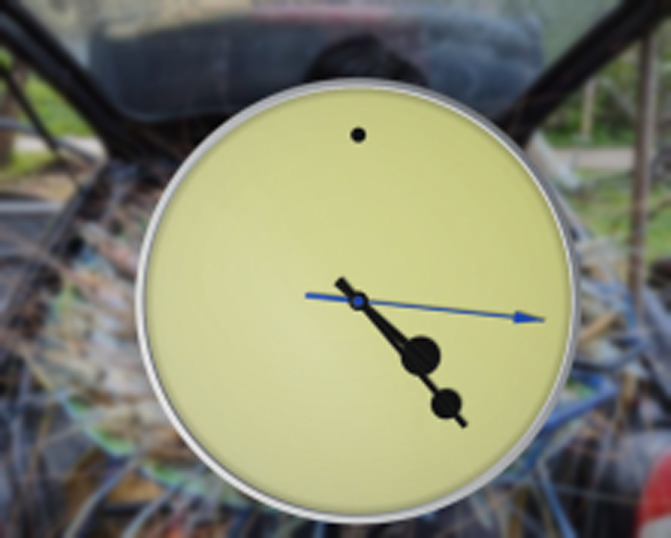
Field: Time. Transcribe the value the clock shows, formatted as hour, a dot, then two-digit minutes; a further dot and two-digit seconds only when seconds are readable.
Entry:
4.23.16
